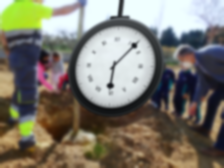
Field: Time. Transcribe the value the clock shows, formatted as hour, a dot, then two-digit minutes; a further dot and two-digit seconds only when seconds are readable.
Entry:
6.07
